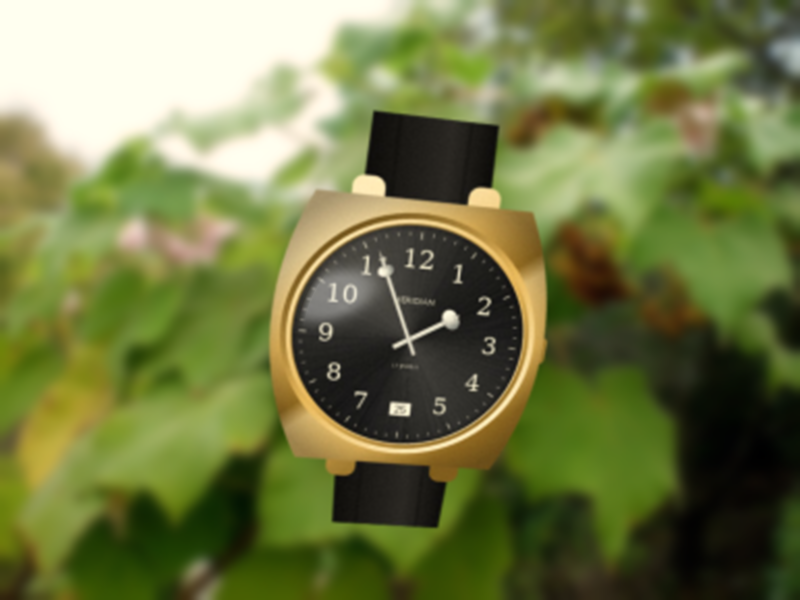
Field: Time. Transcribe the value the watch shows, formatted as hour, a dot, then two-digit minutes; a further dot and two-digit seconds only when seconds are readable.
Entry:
1.56
